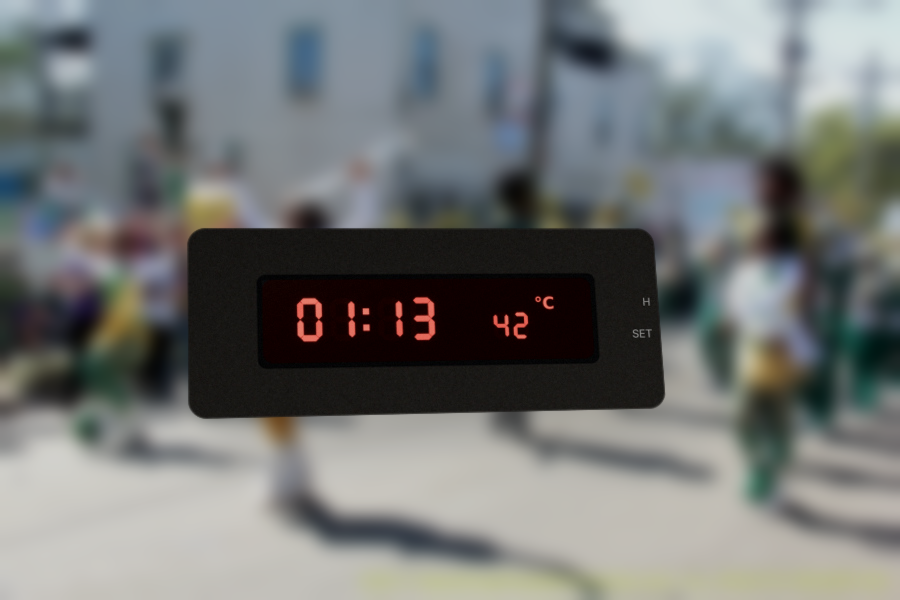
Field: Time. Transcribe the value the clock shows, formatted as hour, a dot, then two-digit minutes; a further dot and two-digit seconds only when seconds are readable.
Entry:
1.13
